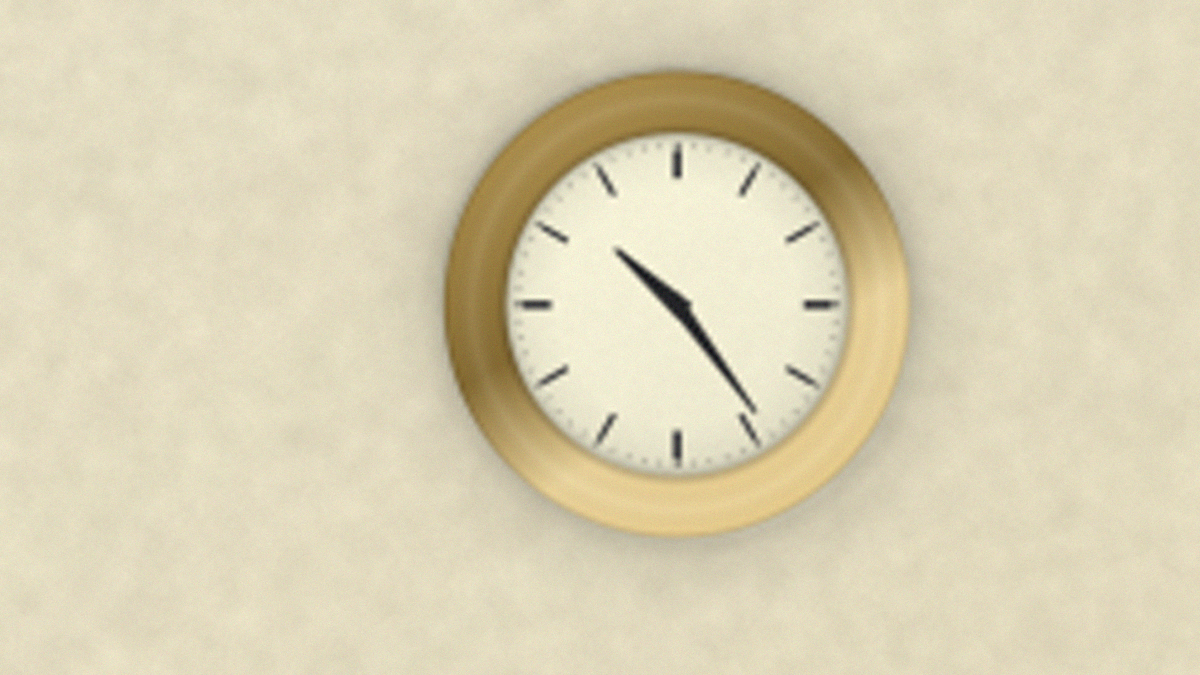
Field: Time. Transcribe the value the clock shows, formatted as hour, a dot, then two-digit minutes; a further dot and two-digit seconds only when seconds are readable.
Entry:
10.24
